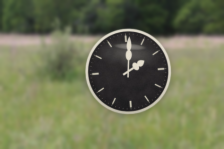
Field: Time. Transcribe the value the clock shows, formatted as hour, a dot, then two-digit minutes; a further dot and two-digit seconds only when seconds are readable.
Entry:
2.01
